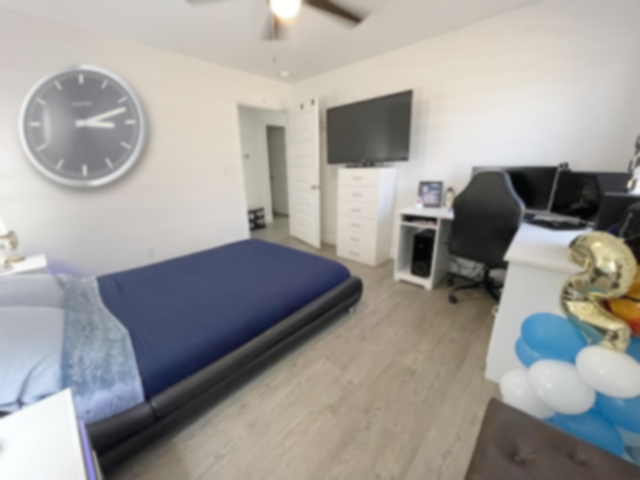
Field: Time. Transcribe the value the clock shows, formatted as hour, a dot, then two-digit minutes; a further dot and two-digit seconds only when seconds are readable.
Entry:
3.12
